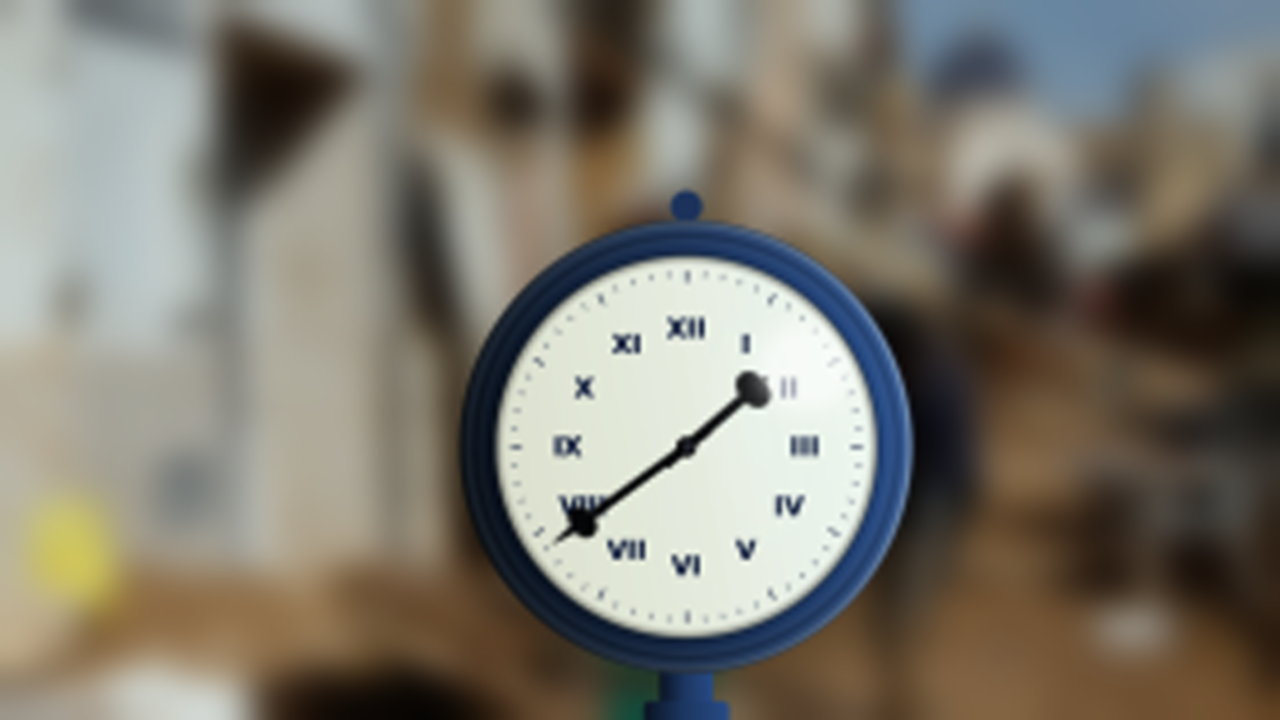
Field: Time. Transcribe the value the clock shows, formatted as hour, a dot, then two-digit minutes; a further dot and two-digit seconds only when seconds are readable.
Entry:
1.39
